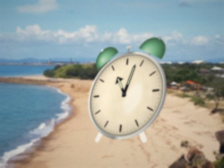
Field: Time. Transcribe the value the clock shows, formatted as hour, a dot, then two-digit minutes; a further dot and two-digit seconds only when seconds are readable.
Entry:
11.03
